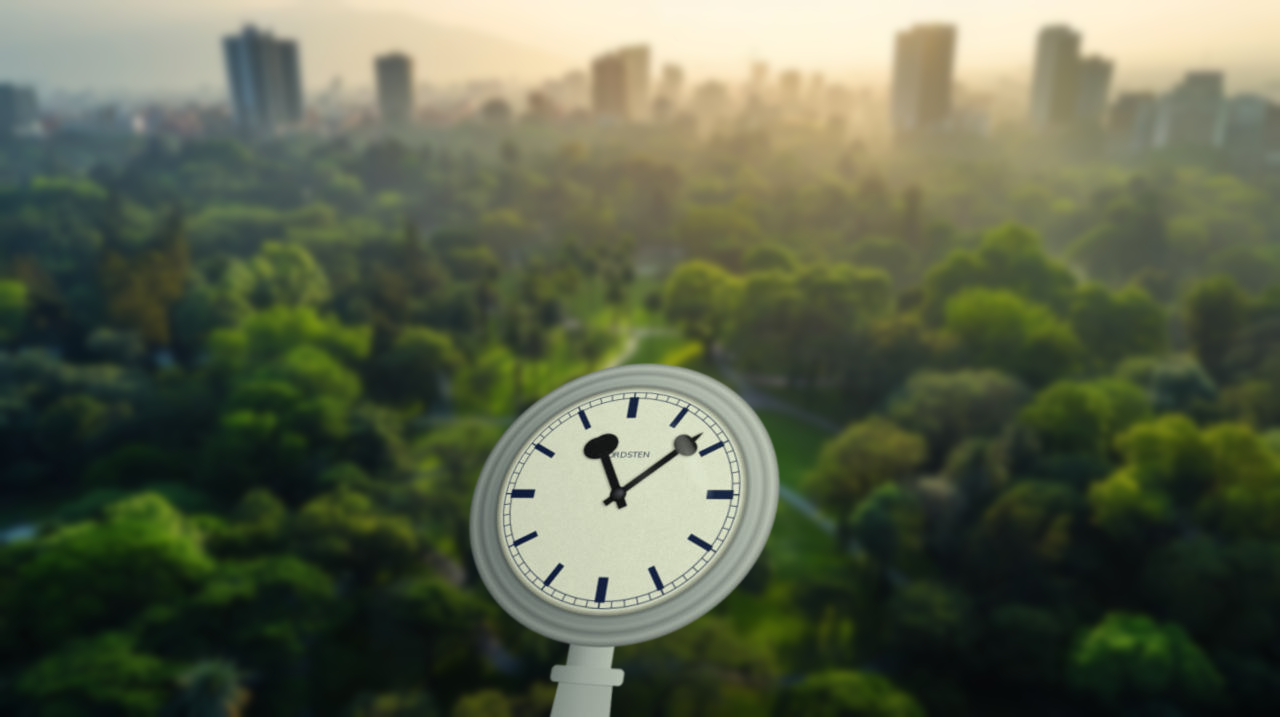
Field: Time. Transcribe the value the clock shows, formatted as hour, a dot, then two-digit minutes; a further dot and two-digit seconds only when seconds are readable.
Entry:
11.08
